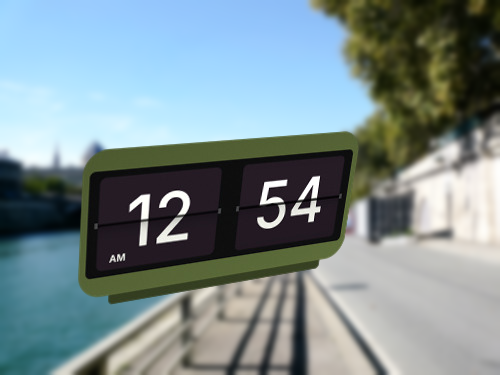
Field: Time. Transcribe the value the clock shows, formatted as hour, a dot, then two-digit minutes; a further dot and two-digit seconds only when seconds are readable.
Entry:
12.54
